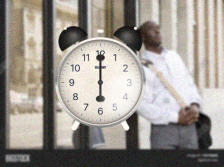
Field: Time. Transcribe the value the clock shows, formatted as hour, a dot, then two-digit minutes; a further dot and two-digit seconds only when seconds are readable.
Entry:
6.00
